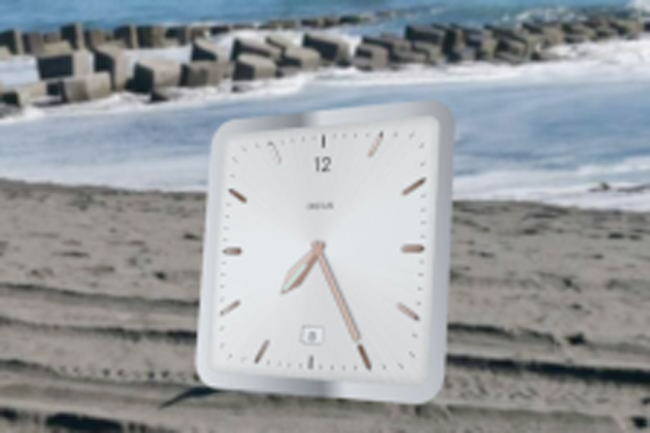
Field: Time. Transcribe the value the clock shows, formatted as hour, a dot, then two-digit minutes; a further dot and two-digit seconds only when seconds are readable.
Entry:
7.25
